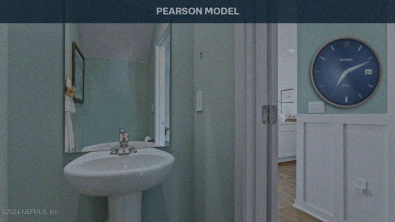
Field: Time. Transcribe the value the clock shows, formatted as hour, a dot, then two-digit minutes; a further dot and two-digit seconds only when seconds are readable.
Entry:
7.11
